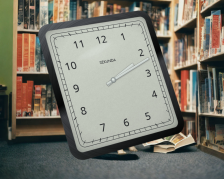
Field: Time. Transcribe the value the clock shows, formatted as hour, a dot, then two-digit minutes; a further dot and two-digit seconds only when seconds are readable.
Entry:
2.12
